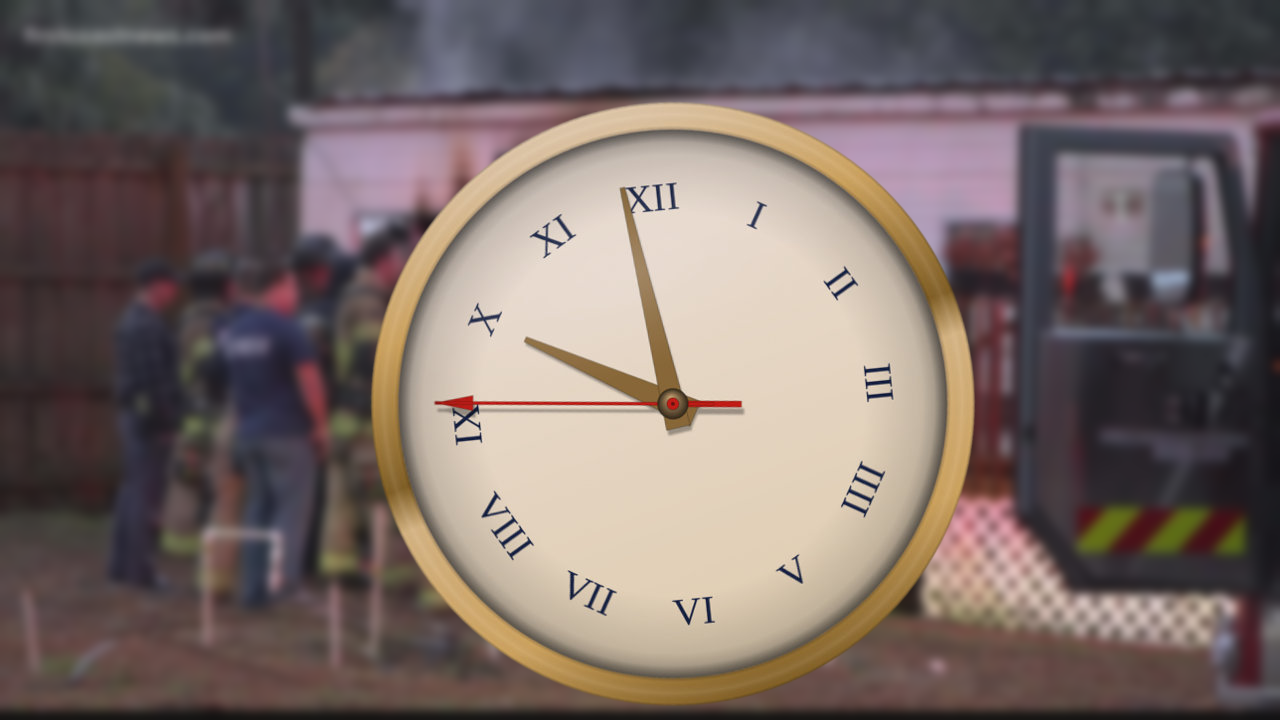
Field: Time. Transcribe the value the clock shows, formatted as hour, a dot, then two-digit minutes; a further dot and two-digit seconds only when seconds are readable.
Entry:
9.58.46
